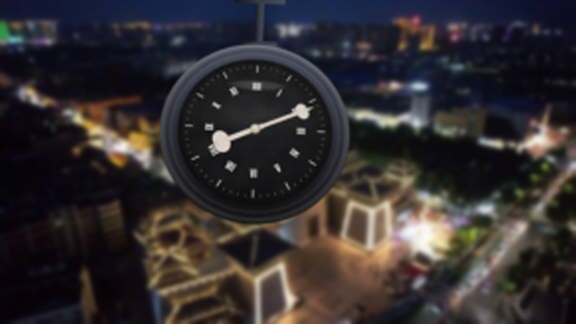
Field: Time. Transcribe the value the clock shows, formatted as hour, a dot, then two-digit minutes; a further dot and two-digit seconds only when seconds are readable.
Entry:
8.11
